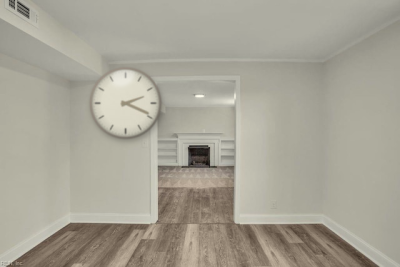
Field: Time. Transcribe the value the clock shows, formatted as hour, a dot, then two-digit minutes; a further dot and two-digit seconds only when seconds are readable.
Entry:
2.19
